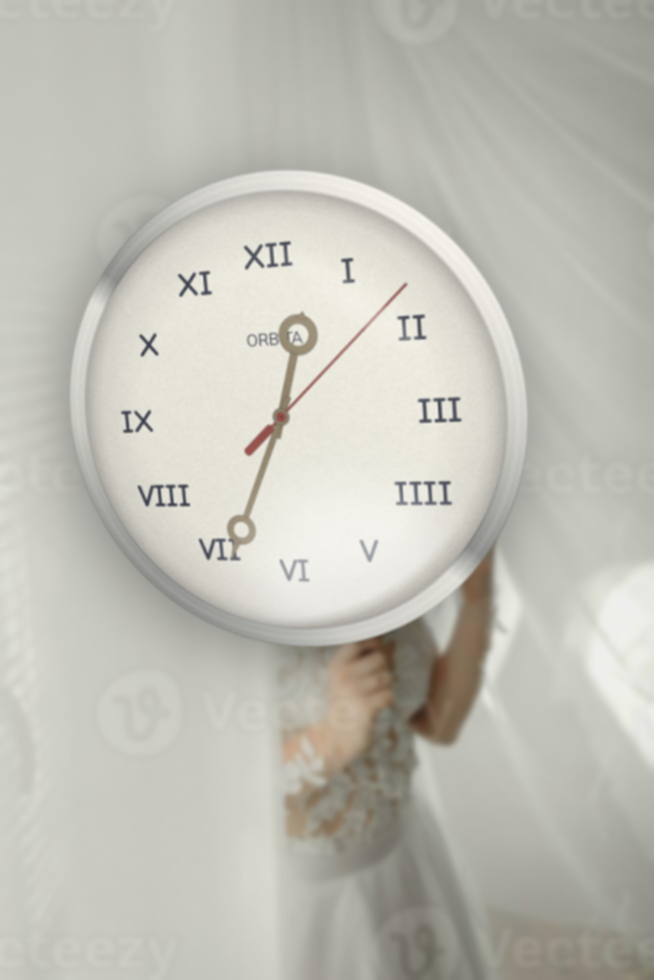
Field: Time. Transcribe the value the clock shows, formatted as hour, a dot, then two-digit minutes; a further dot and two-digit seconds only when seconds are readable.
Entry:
12.34.08
